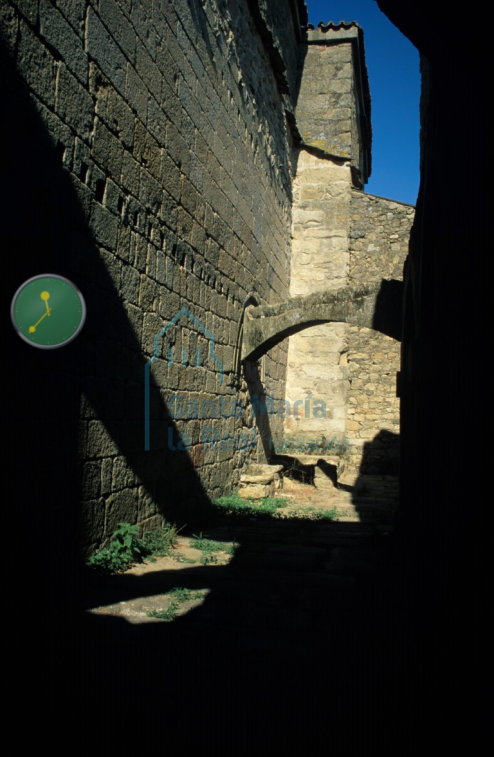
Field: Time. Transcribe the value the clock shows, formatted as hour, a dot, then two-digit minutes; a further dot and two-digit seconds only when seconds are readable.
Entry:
11.37
